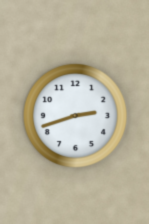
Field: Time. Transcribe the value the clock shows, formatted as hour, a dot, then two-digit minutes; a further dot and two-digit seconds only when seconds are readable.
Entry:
2.42
